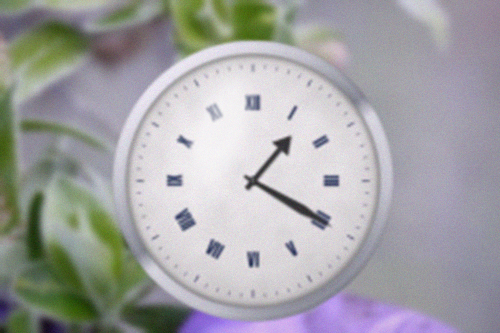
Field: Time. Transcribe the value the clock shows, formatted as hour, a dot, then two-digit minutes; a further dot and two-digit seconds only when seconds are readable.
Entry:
1.20
